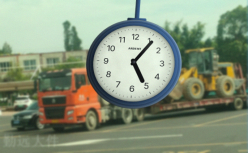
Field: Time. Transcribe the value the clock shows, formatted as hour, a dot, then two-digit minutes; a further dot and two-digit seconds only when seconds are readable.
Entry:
5.06
